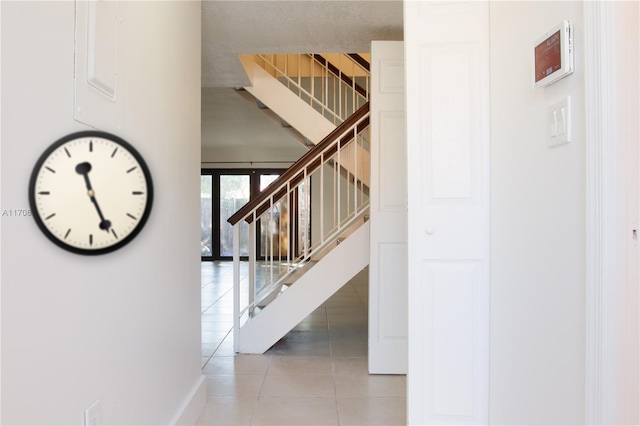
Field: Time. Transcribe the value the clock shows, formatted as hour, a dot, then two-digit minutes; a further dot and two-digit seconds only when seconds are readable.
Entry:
11.26
